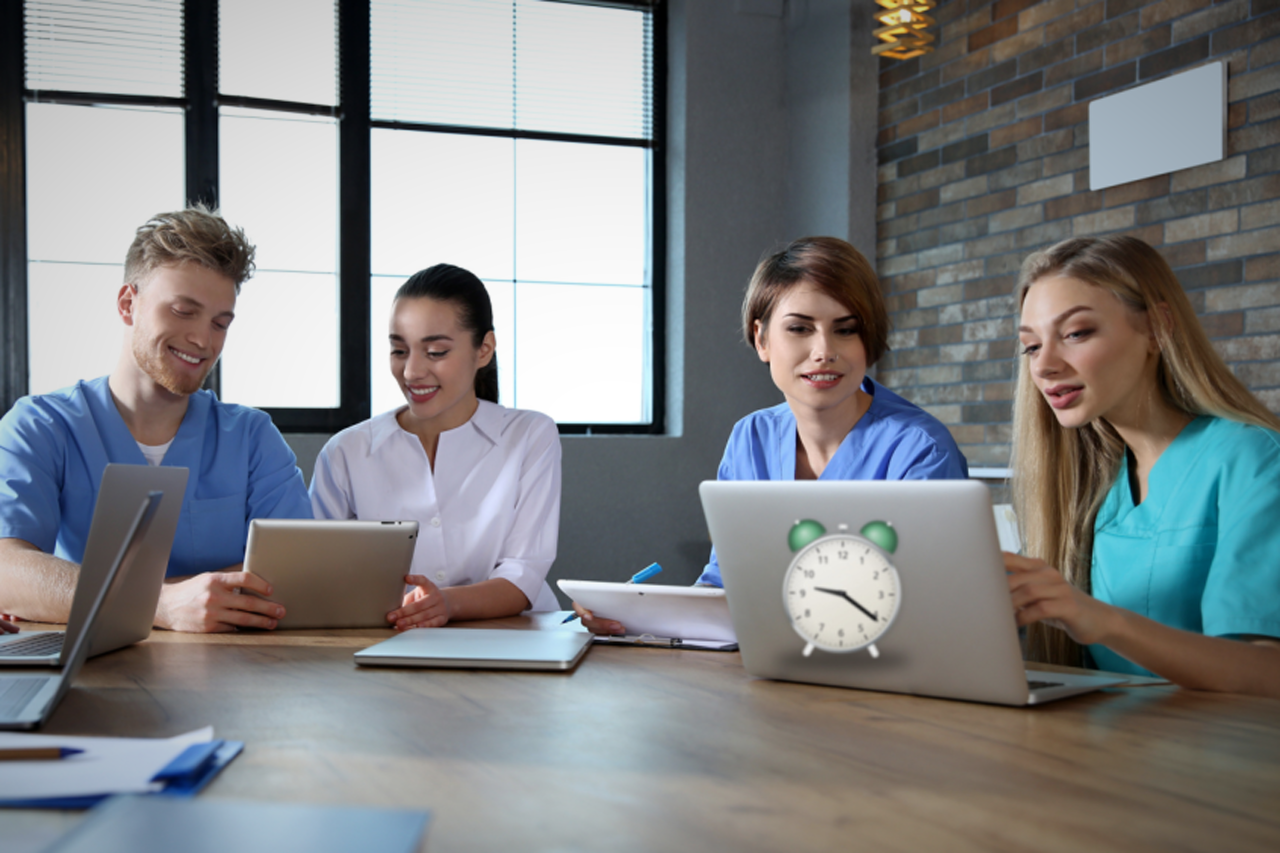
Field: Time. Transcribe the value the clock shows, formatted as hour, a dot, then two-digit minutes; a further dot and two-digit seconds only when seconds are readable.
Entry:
9.21
